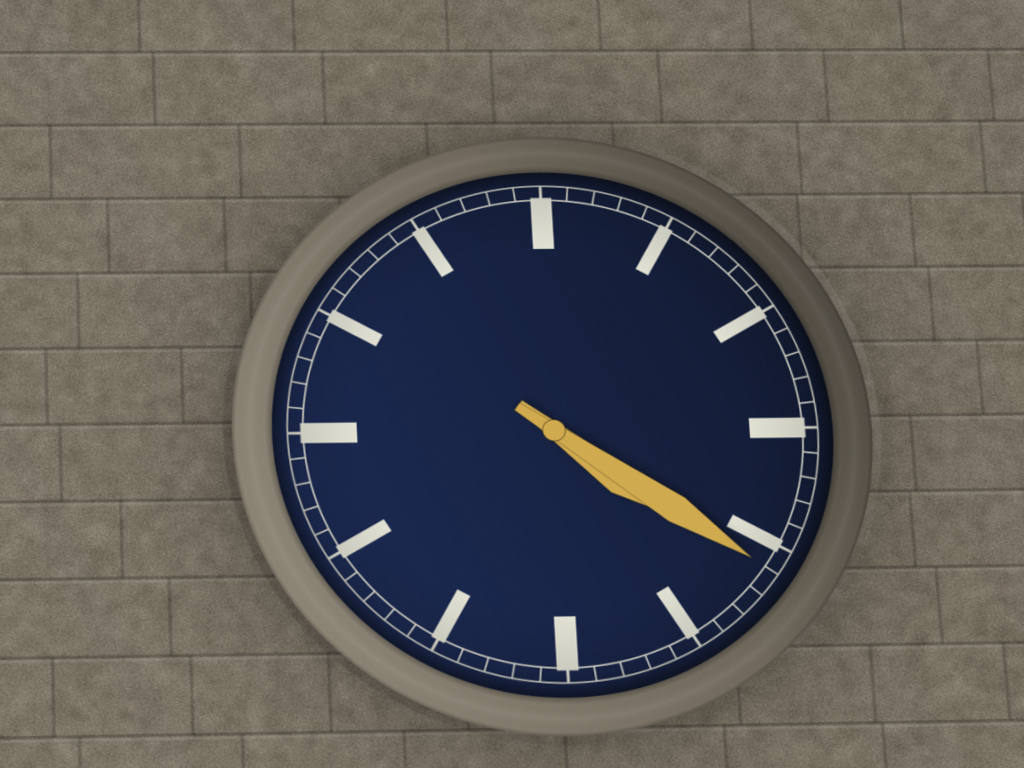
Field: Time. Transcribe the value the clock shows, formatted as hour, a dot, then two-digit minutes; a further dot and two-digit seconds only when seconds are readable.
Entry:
4.21
